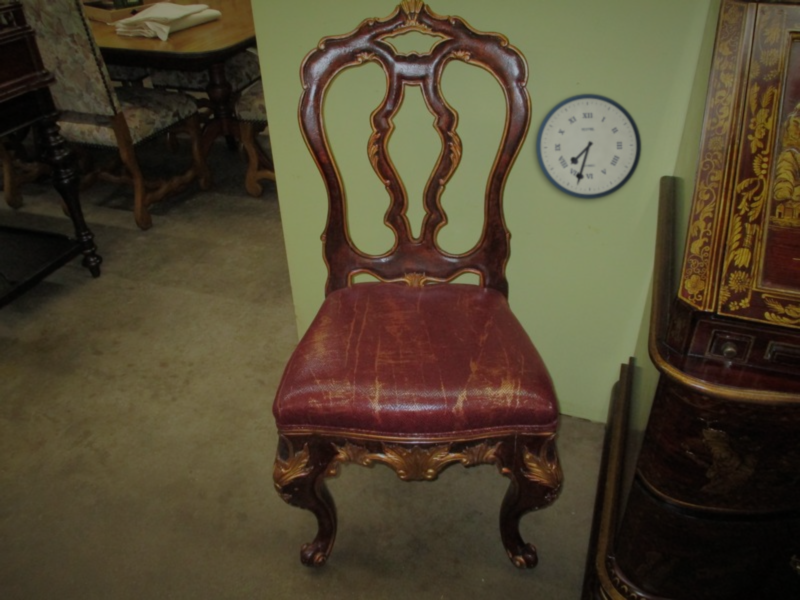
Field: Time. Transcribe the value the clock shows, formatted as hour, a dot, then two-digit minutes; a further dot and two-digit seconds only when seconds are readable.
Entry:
7.33
